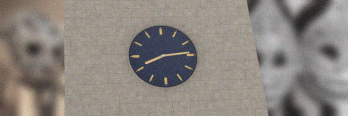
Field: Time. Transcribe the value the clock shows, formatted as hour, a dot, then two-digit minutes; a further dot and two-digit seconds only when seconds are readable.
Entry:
8.14
